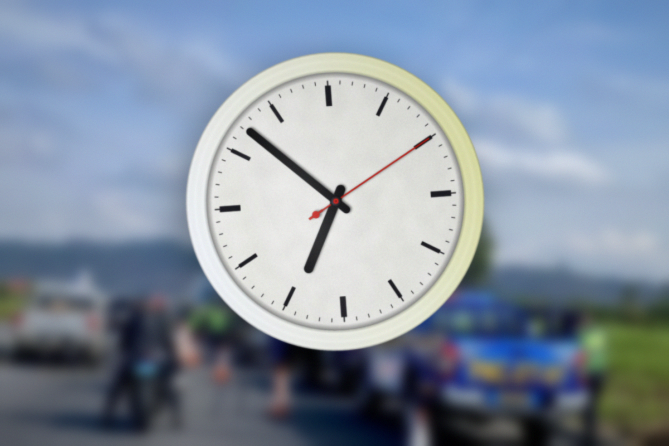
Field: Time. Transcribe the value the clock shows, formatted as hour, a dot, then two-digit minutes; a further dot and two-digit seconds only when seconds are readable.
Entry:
6.52.10
